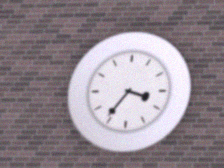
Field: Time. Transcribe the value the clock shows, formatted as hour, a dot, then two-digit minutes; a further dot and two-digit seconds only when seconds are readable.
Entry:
3.36
